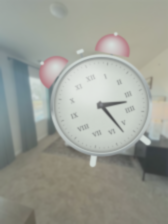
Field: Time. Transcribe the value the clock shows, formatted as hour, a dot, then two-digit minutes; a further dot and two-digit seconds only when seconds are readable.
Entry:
3.27
